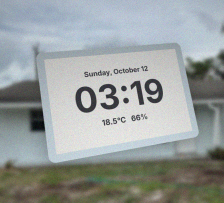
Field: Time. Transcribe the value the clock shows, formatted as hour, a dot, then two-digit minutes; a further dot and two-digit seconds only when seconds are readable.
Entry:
3.19
